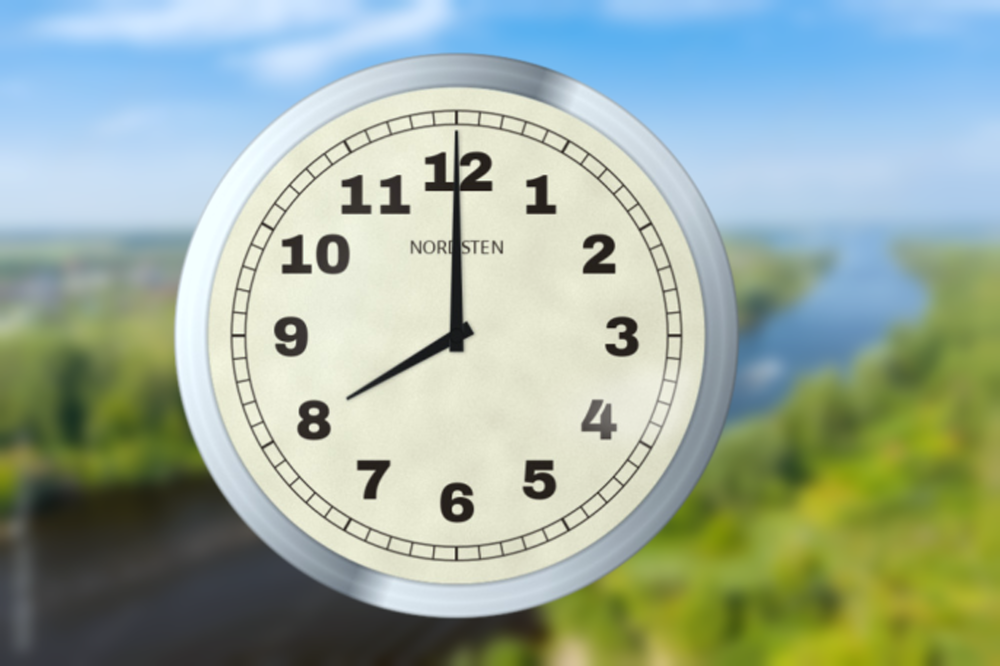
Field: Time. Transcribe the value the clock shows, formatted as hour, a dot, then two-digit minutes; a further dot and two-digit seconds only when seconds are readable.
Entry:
8.00
